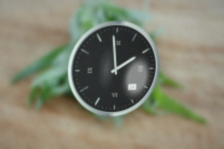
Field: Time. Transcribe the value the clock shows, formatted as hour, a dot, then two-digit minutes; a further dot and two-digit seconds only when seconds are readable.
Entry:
1.59
